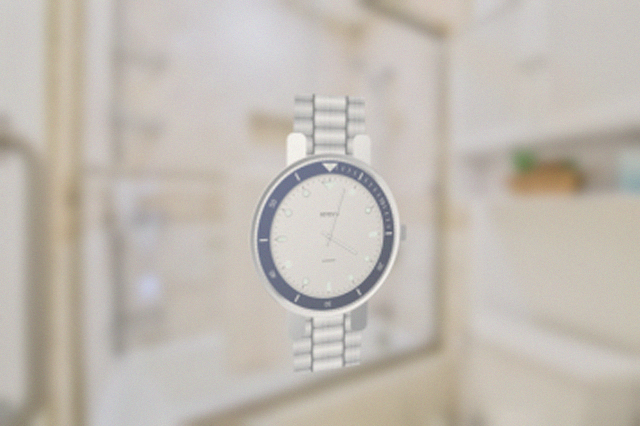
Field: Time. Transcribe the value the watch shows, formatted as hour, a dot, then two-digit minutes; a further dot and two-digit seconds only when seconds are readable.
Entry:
4.03
